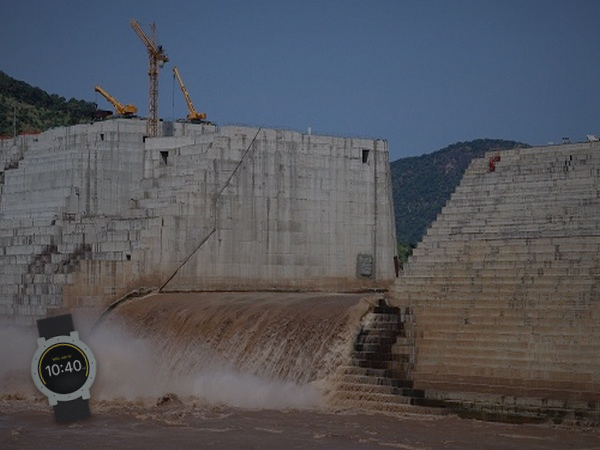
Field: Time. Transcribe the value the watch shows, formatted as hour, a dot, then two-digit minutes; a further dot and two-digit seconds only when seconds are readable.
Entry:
10.40
